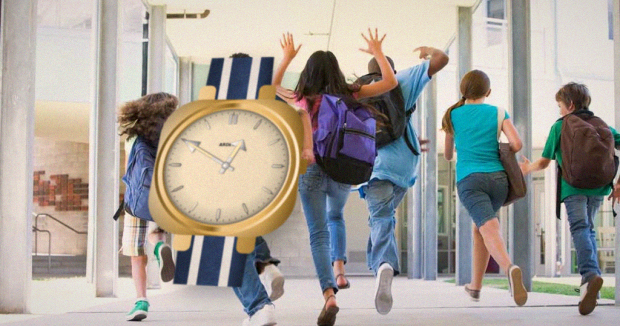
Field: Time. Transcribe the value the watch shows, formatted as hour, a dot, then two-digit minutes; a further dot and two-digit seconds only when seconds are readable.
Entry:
12.50
